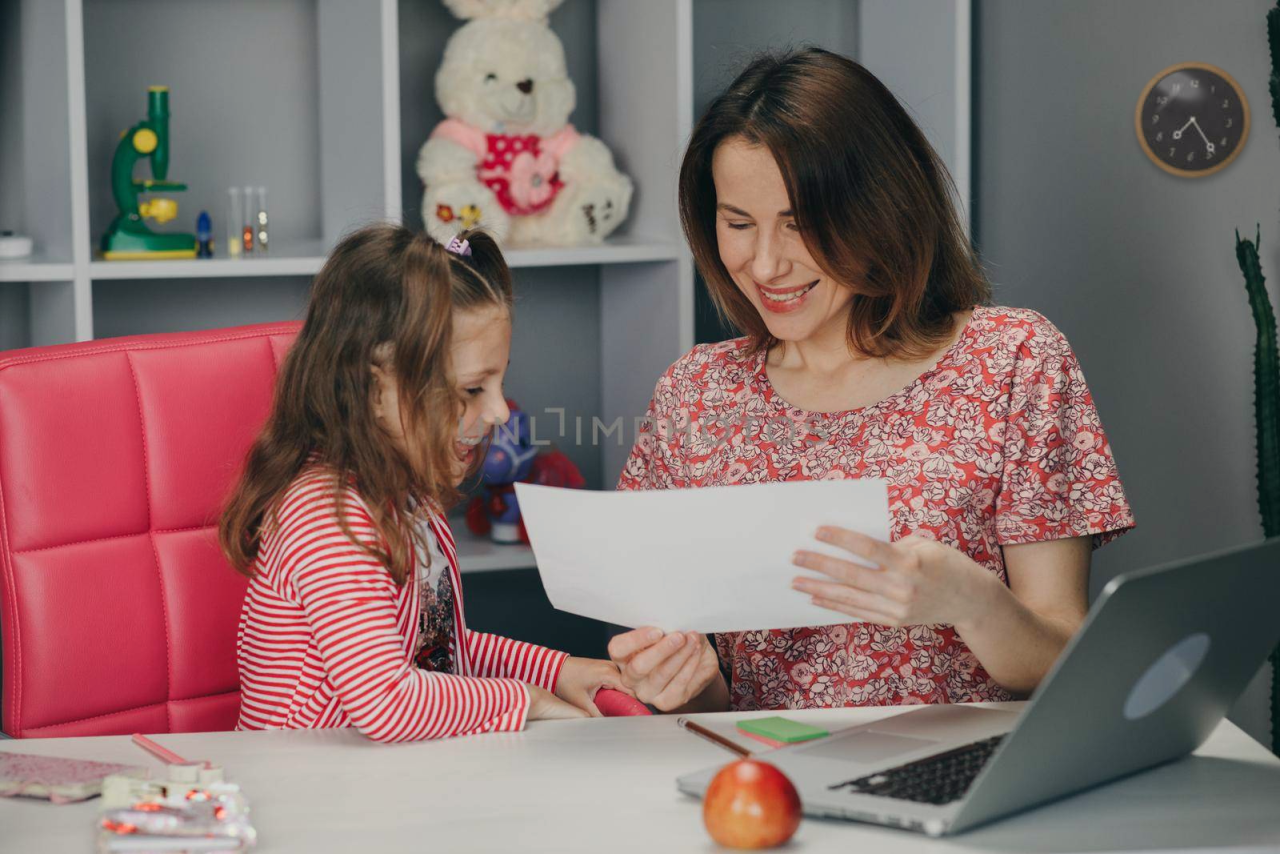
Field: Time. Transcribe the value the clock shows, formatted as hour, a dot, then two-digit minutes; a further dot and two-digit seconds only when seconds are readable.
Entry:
7.24
